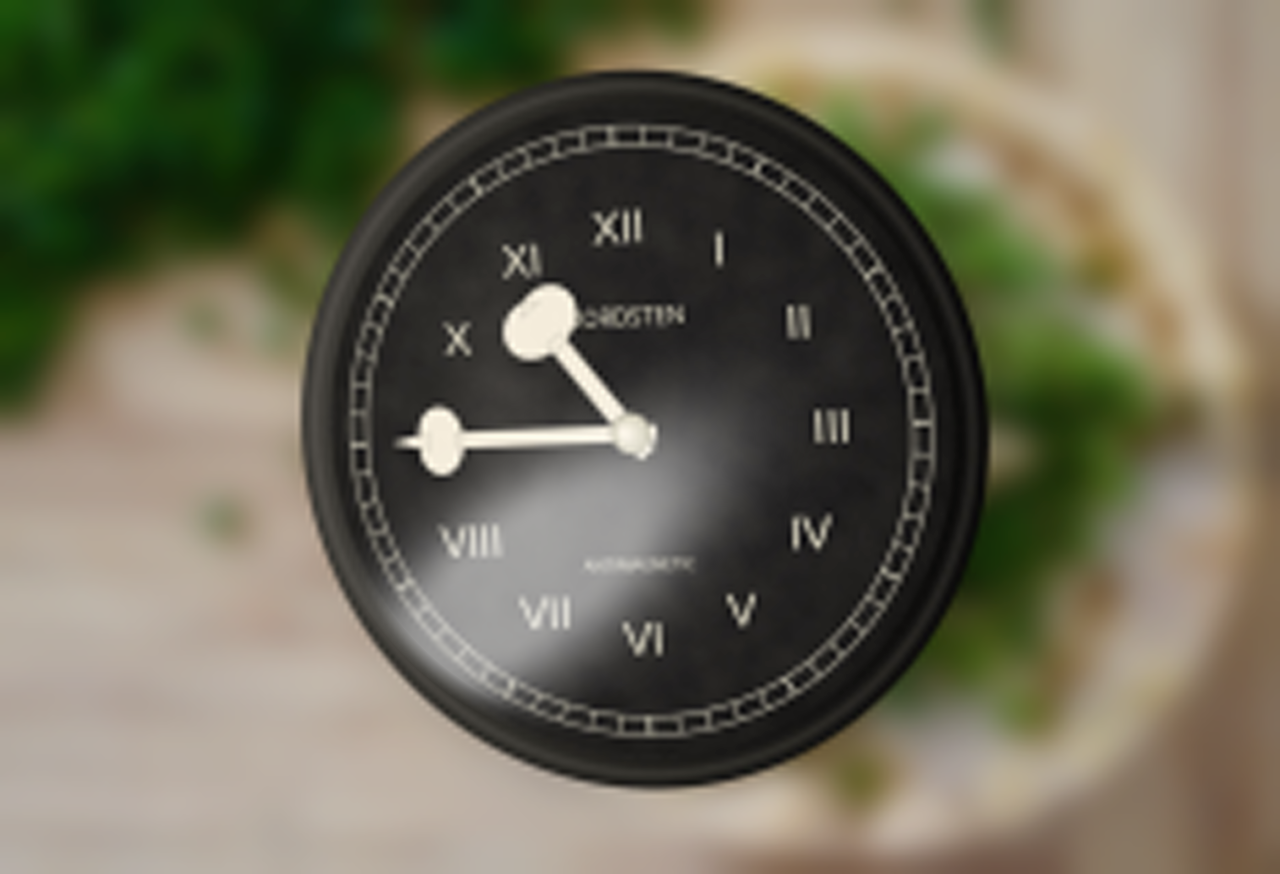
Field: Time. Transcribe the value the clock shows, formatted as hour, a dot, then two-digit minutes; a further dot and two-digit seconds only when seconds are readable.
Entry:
10.45
